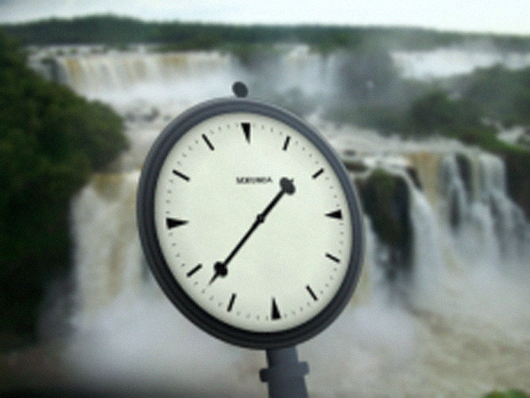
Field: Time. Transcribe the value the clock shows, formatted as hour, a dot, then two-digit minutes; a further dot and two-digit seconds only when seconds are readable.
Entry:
1.38
